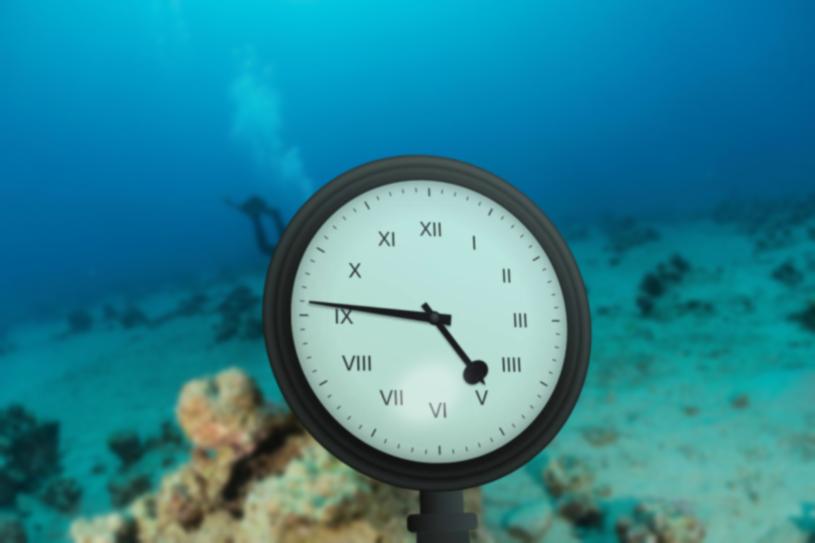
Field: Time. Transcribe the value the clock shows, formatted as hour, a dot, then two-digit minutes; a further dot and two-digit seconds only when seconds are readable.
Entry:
4.46
